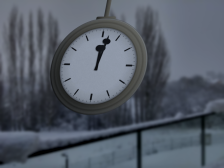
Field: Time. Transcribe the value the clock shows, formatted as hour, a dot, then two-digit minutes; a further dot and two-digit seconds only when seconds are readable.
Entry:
12.02
